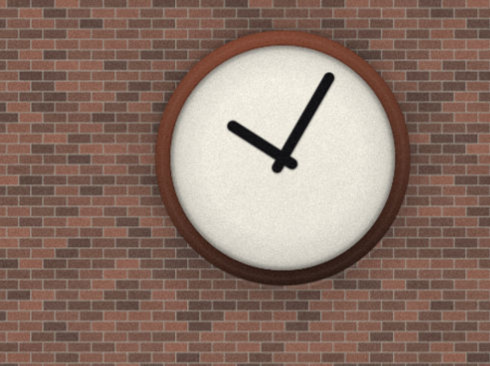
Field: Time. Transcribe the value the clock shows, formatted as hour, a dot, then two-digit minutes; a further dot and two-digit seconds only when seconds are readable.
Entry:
10.05
